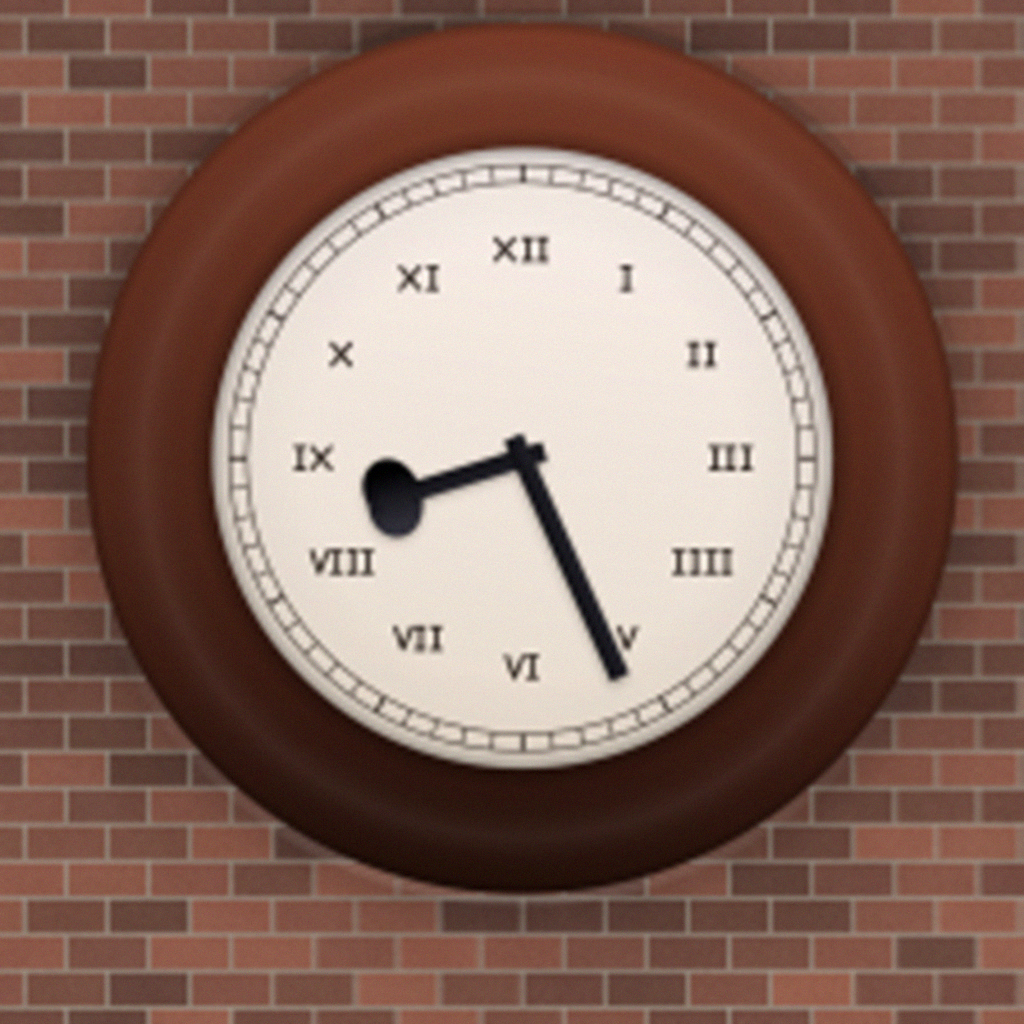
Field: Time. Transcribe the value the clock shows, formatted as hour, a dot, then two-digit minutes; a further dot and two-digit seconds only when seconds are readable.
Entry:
8.26
